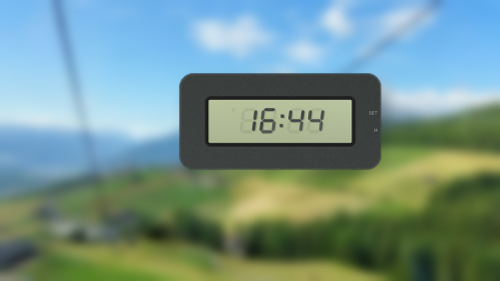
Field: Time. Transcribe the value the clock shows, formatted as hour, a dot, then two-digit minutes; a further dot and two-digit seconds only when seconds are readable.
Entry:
16.44
